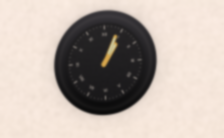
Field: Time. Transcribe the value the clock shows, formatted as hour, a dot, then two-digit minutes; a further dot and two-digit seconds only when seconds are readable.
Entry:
1.04
